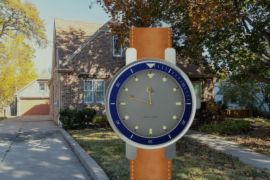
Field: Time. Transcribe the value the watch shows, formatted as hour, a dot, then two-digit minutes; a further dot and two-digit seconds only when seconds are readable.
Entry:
11.48
